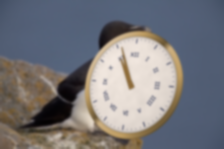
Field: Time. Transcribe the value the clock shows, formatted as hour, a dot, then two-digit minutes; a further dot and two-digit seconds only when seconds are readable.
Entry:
10.56
